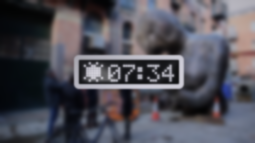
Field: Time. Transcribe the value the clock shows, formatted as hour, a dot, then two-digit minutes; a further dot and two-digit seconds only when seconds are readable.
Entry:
7.34
